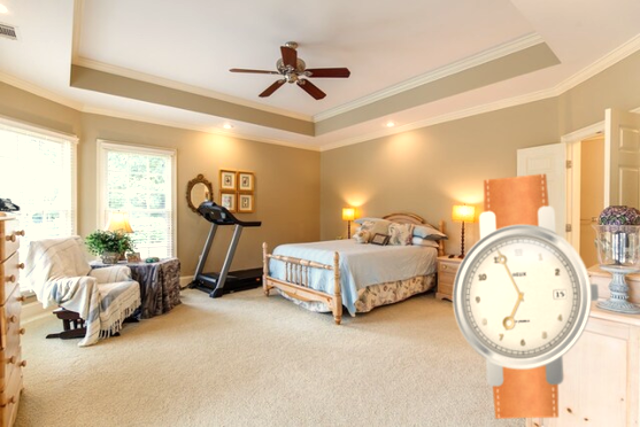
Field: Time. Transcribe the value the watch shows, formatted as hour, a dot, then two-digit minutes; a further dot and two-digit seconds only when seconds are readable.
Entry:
6.56
